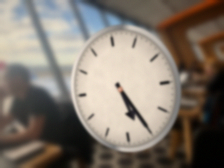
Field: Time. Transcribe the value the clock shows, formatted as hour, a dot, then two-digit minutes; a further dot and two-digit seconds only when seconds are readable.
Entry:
5.25
